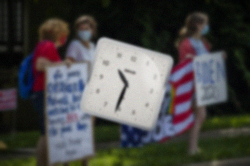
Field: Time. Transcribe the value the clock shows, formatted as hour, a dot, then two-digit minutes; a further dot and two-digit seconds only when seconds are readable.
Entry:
10.31
